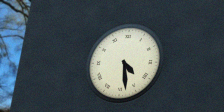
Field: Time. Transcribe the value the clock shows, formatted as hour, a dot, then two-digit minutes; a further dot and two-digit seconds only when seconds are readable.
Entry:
4.28
